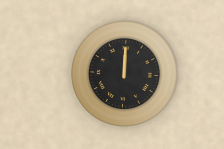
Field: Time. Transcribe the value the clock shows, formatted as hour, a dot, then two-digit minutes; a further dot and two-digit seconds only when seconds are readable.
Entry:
12.00
